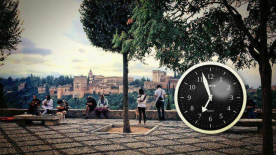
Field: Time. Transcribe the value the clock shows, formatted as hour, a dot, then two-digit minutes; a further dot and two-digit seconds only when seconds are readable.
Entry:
6.57
